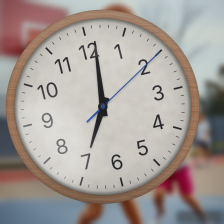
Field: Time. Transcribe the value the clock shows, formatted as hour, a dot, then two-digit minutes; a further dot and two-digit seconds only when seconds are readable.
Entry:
7.01.10
